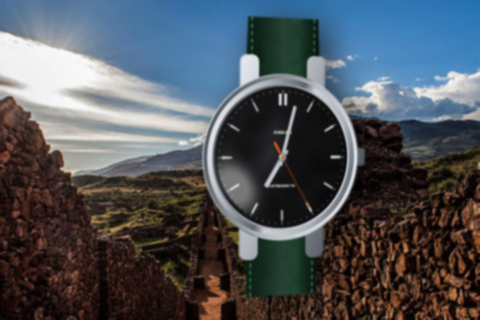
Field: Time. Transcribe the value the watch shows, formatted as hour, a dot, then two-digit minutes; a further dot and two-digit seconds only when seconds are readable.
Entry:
7.02.25
